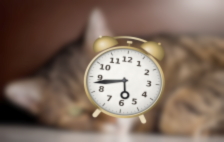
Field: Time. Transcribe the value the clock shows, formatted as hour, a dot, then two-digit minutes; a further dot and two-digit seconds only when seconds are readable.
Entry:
5.43
